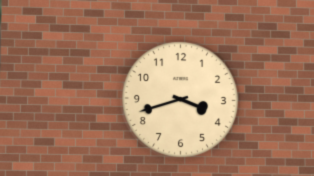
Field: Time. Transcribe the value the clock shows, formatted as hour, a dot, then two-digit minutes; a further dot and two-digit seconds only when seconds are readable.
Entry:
3.42
